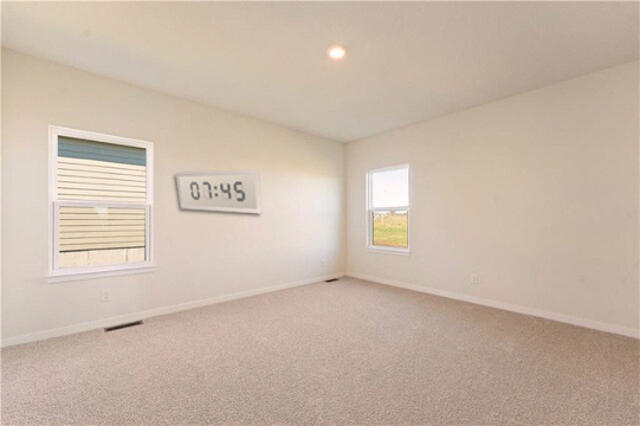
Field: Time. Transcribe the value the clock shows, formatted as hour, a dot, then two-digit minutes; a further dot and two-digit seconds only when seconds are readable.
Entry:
7.45
